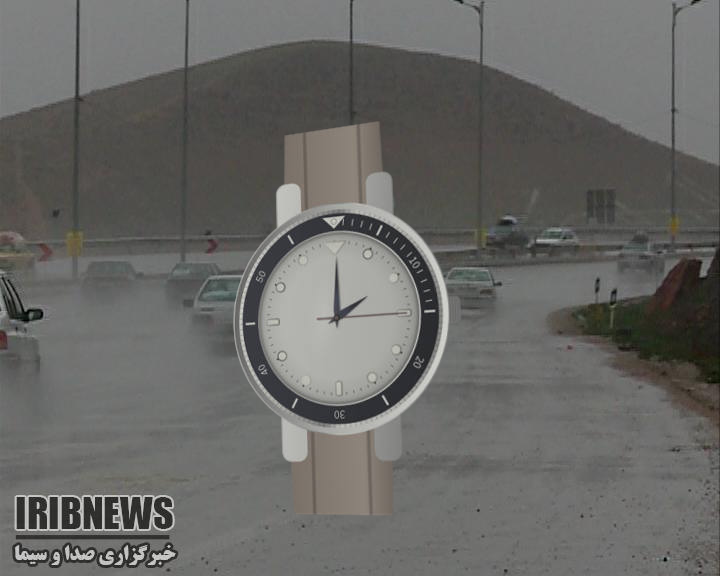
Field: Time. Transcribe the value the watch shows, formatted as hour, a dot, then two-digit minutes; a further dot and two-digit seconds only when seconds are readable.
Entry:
2.00.15
